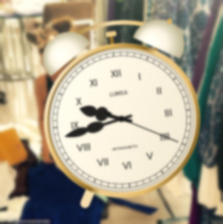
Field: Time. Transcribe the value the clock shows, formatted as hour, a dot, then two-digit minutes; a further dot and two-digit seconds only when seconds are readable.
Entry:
9.43.20
